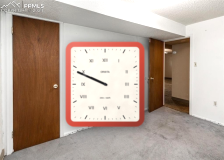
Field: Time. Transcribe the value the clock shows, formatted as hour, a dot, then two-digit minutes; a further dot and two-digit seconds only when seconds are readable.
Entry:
9.49
